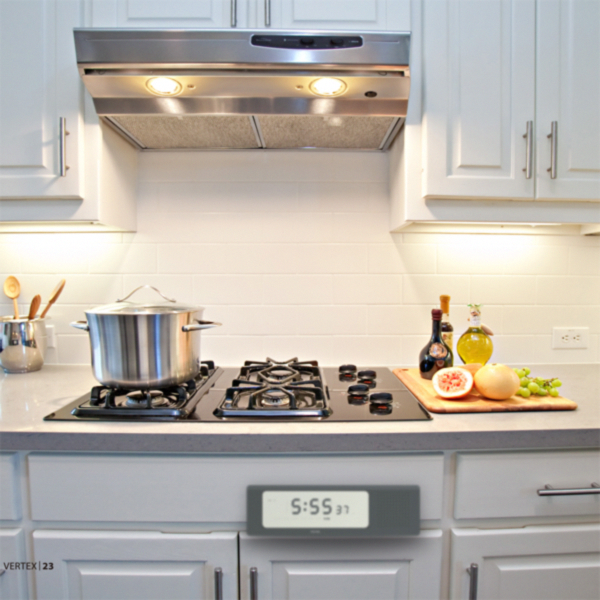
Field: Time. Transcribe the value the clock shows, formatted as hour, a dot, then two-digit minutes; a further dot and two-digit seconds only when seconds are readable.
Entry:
5.55
